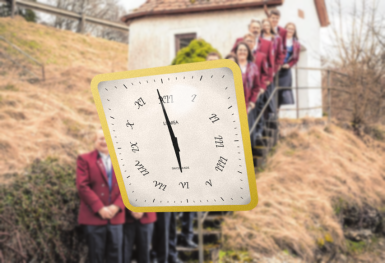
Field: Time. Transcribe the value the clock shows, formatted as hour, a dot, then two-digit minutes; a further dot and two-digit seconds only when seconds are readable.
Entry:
5.59
